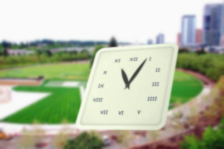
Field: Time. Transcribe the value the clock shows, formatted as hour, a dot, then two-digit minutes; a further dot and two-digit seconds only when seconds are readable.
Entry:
11.04
